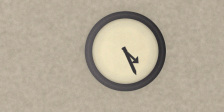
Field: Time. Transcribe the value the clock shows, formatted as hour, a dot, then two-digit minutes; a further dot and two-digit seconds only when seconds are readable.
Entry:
4.26
